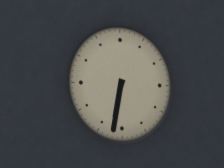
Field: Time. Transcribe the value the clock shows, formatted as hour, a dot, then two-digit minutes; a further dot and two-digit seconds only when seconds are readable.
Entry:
6.32
